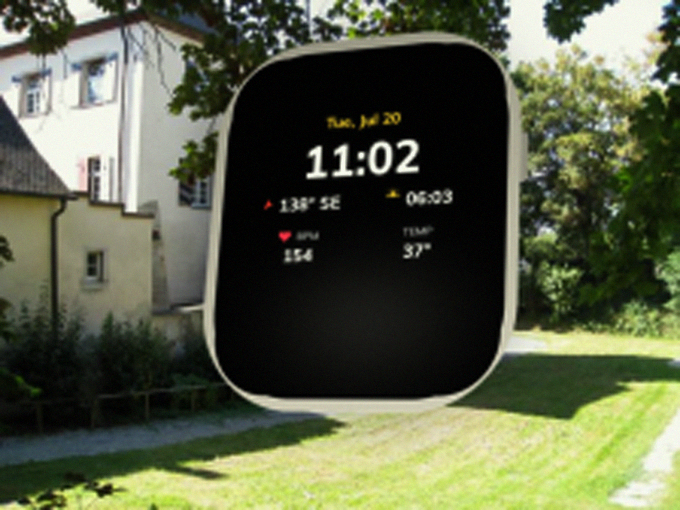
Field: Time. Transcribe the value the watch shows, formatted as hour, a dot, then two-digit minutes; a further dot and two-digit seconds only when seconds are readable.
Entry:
11.02
